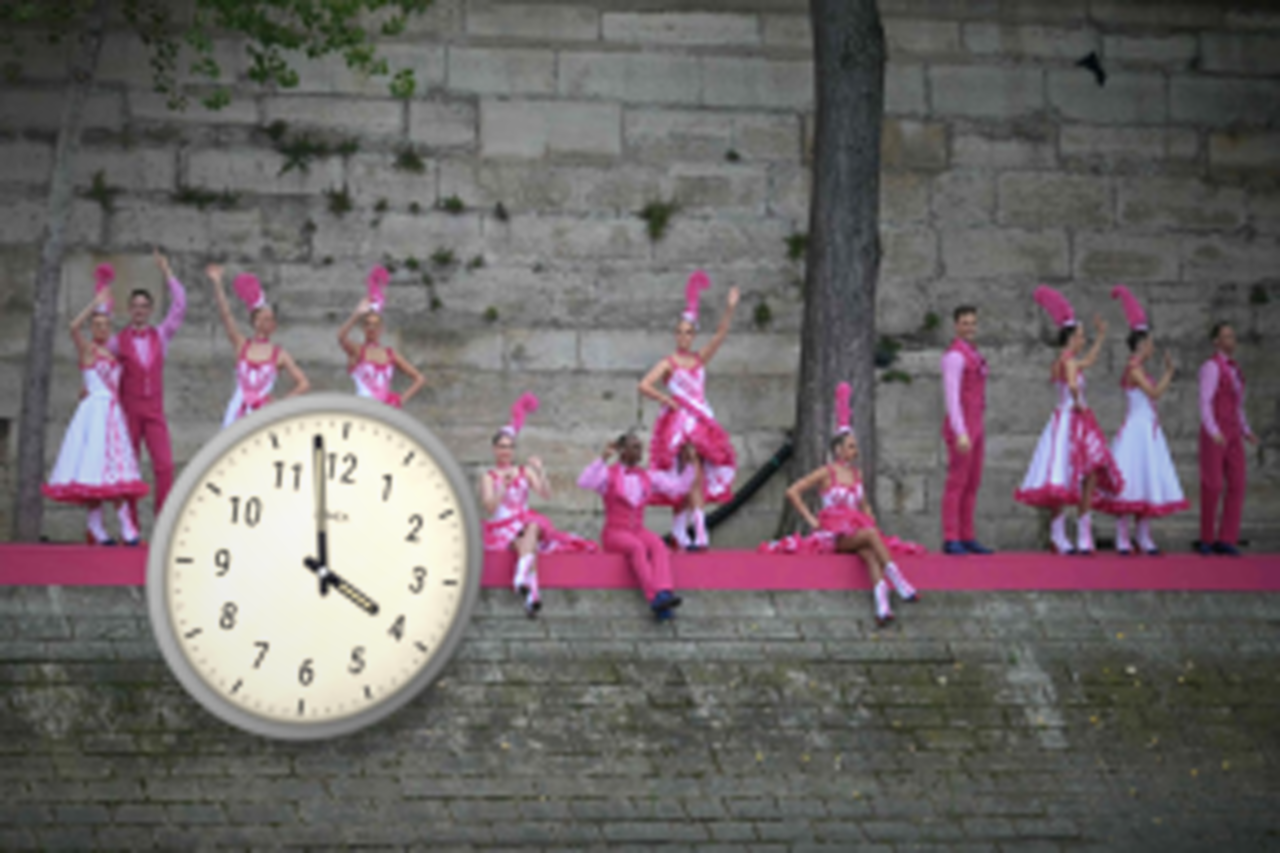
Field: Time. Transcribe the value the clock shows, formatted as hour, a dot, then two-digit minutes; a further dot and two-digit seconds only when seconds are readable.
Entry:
3.58
